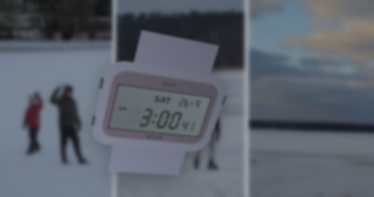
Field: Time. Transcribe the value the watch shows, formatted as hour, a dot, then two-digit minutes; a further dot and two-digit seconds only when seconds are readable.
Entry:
3.00
